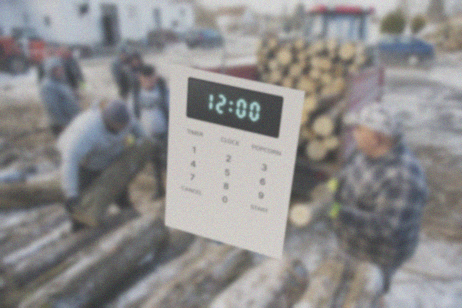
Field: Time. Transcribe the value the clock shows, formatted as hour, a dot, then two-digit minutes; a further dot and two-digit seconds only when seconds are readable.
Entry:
12.00
